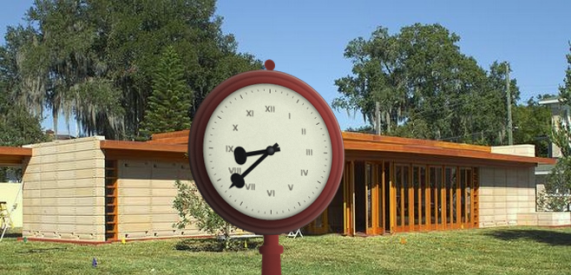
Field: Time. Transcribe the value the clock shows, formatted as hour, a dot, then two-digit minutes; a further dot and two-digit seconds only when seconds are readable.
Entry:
8.38
